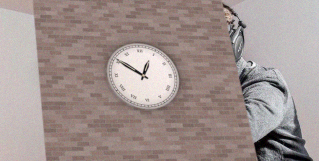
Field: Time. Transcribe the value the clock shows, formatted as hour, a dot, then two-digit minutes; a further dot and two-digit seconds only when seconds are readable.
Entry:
12.51
